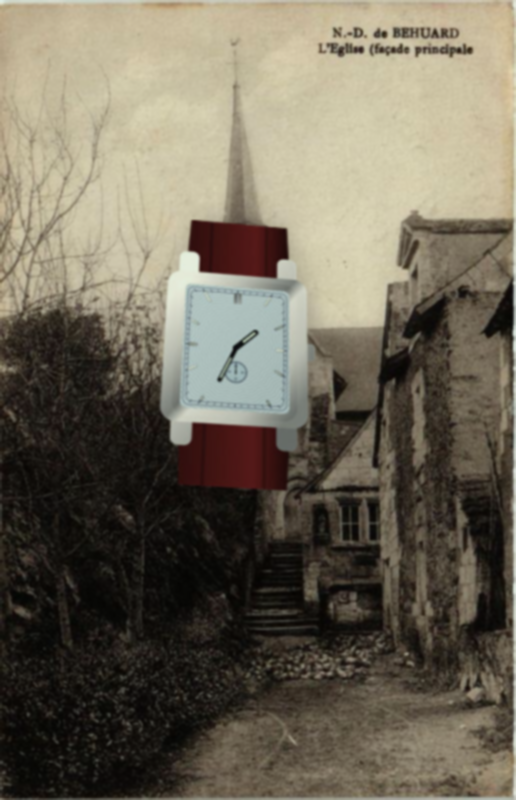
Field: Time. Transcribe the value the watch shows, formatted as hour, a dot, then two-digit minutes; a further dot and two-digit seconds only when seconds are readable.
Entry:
1.34
